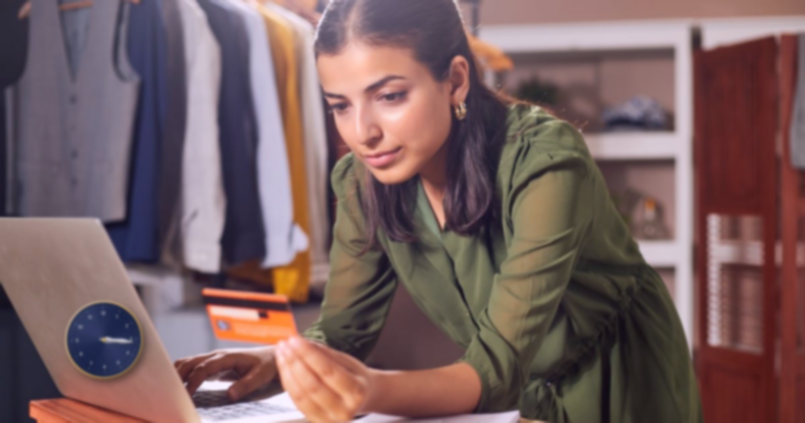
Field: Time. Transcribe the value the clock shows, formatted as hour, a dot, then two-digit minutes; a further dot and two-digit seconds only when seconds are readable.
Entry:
3.16
